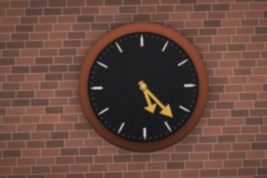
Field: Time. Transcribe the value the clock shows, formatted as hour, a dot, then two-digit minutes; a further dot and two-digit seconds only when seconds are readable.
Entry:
5.23
